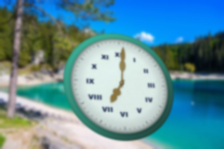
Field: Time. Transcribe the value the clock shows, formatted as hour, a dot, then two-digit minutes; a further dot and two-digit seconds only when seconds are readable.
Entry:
7.01
